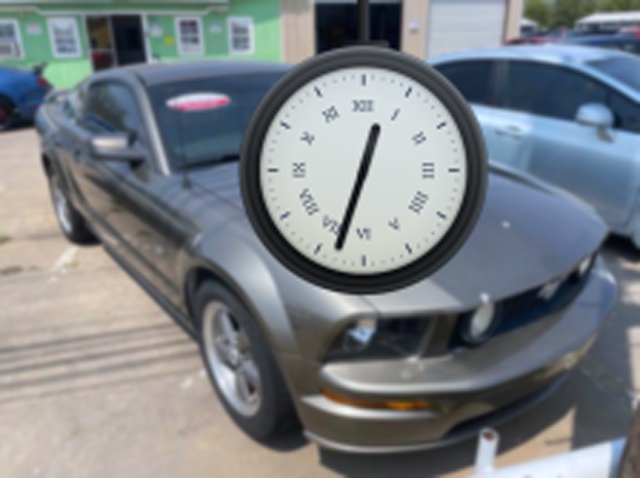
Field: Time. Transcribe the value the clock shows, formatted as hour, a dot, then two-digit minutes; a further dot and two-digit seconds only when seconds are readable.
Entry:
12.33
